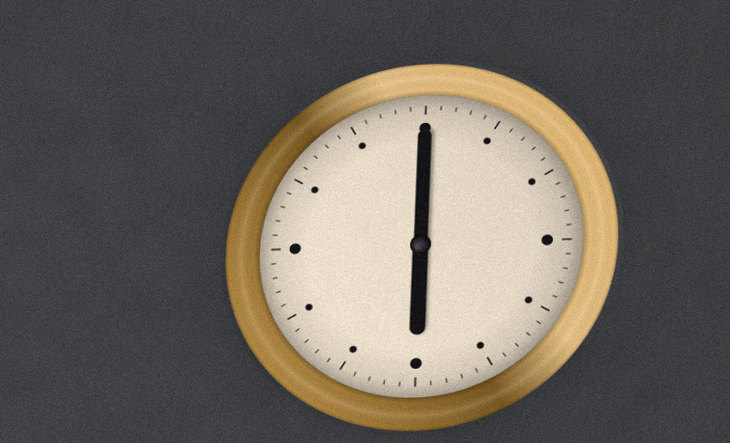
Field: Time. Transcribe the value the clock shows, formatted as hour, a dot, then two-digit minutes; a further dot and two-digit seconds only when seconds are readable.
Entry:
6.00
